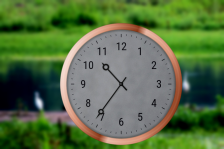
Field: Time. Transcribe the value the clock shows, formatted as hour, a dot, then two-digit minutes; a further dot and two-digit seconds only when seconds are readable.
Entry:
10.36
